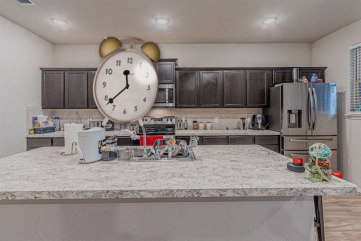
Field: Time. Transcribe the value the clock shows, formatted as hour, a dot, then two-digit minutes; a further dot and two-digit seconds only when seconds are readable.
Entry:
11.38
